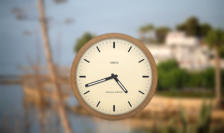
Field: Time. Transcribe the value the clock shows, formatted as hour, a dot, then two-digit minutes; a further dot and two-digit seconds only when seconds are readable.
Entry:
4.42
